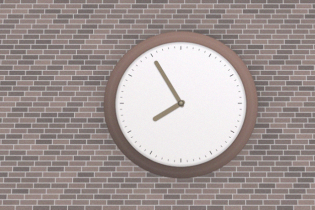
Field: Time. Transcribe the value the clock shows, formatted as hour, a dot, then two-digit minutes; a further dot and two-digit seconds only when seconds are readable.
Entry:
7.55
